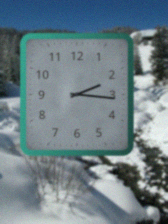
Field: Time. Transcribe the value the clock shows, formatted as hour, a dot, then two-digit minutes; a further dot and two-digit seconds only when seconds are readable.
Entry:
2.16
